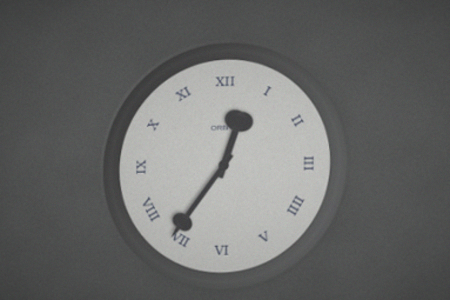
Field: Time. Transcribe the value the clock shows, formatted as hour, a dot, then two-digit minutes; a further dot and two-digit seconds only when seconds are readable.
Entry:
12.36
